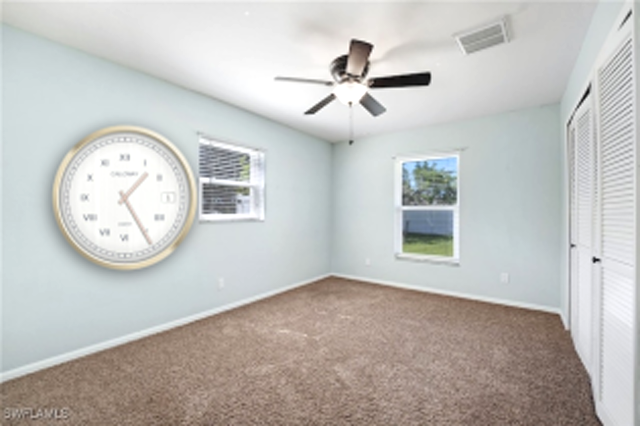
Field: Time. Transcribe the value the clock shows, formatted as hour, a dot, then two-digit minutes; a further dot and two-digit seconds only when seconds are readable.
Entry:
1.25
